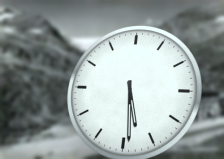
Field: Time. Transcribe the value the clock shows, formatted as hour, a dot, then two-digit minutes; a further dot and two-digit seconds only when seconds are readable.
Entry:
5.29
